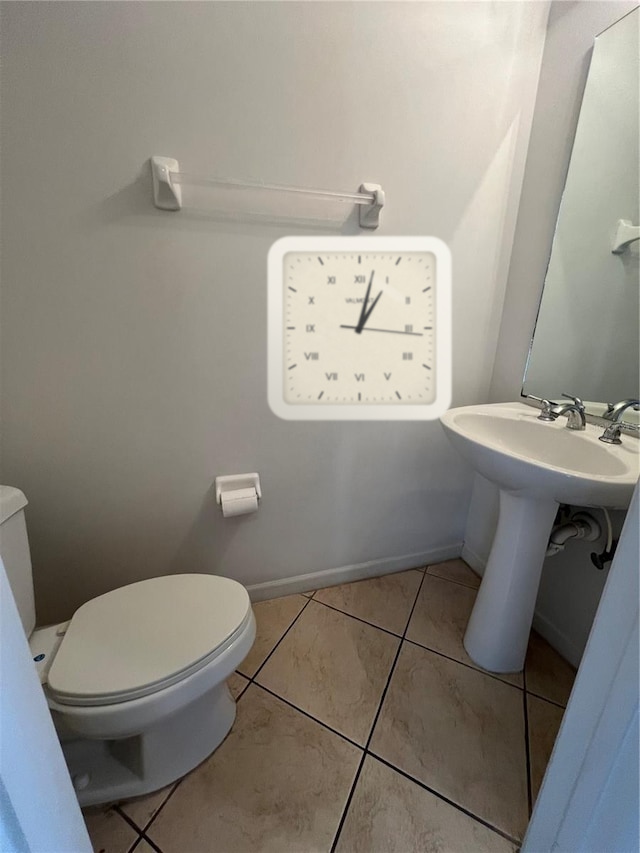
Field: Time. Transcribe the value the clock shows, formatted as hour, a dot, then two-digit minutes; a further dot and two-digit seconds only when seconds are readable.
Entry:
1.02.16
